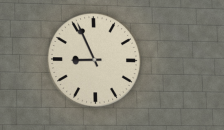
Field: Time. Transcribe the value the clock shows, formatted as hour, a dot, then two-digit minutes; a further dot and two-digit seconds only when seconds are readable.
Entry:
8.56
